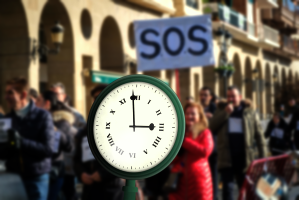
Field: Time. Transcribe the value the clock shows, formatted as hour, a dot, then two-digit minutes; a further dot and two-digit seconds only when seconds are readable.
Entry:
2.59
